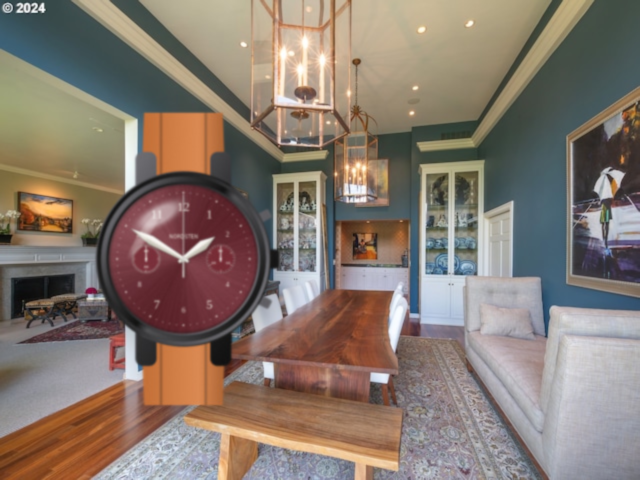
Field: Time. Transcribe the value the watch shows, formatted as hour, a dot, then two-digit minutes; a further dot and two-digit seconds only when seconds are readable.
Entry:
1.50
